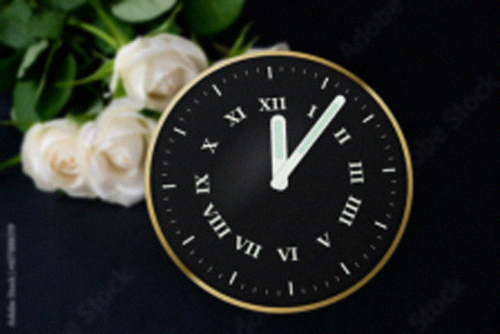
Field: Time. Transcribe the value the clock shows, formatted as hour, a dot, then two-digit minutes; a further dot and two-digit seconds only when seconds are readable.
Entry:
12.07
